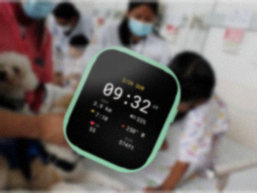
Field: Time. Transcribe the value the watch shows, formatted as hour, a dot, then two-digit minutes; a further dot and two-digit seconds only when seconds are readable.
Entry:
9.32
